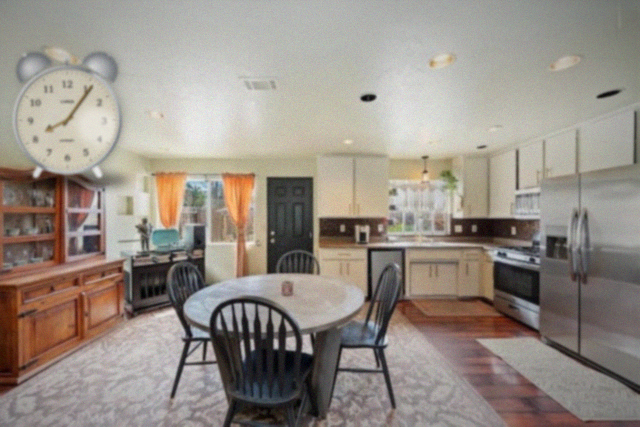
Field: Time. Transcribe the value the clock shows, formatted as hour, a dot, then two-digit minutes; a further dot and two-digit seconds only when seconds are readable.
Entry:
8.06
